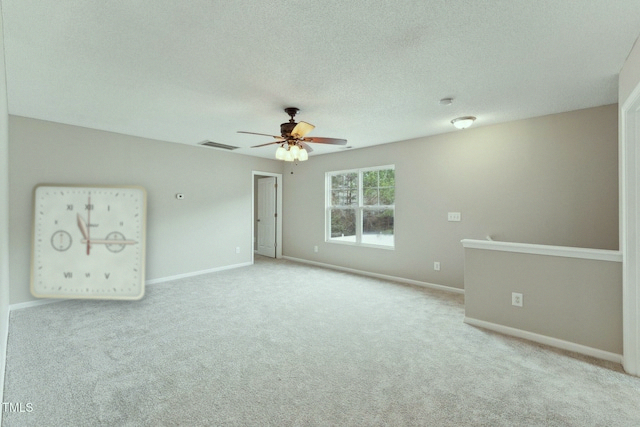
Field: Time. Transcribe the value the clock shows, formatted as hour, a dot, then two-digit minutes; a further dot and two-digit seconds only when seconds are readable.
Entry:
11.15
